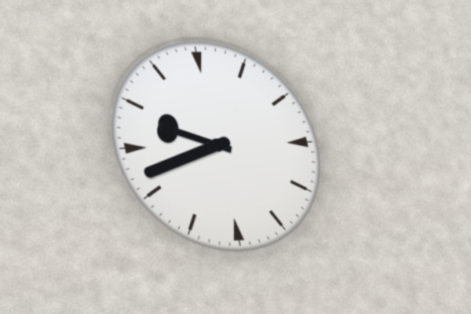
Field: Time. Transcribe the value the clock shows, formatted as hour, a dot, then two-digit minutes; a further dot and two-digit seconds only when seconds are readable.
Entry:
9.42
